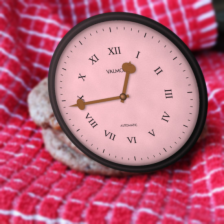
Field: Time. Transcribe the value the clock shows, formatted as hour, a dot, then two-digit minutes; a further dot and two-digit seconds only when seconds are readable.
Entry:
12.44
